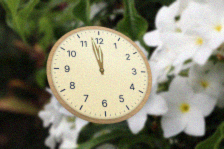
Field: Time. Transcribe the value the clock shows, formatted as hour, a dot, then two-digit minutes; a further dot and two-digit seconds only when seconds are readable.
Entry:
11.58
